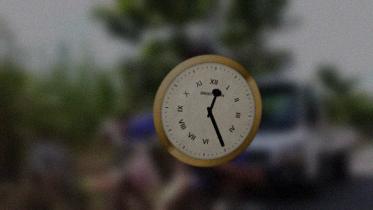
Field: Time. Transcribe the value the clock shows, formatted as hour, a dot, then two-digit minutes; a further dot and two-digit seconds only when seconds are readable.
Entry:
12.25
